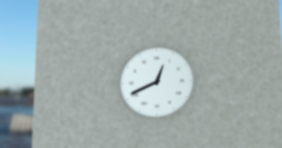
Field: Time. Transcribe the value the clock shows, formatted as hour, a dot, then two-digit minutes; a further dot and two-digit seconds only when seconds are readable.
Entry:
12.41
